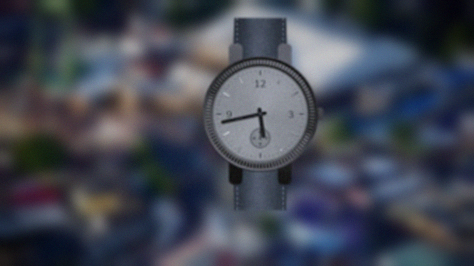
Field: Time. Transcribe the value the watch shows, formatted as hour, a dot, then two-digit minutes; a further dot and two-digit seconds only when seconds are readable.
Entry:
5.43
